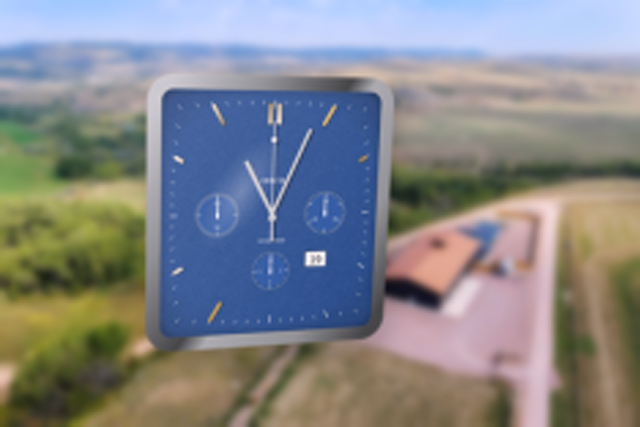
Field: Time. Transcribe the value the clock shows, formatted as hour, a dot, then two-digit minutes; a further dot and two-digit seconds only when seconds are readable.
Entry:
11.04
